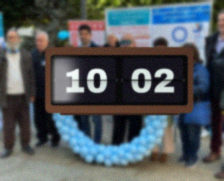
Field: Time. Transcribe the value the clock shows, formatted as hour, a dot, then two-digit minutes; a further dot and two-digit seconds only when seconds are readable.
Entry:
10.02
